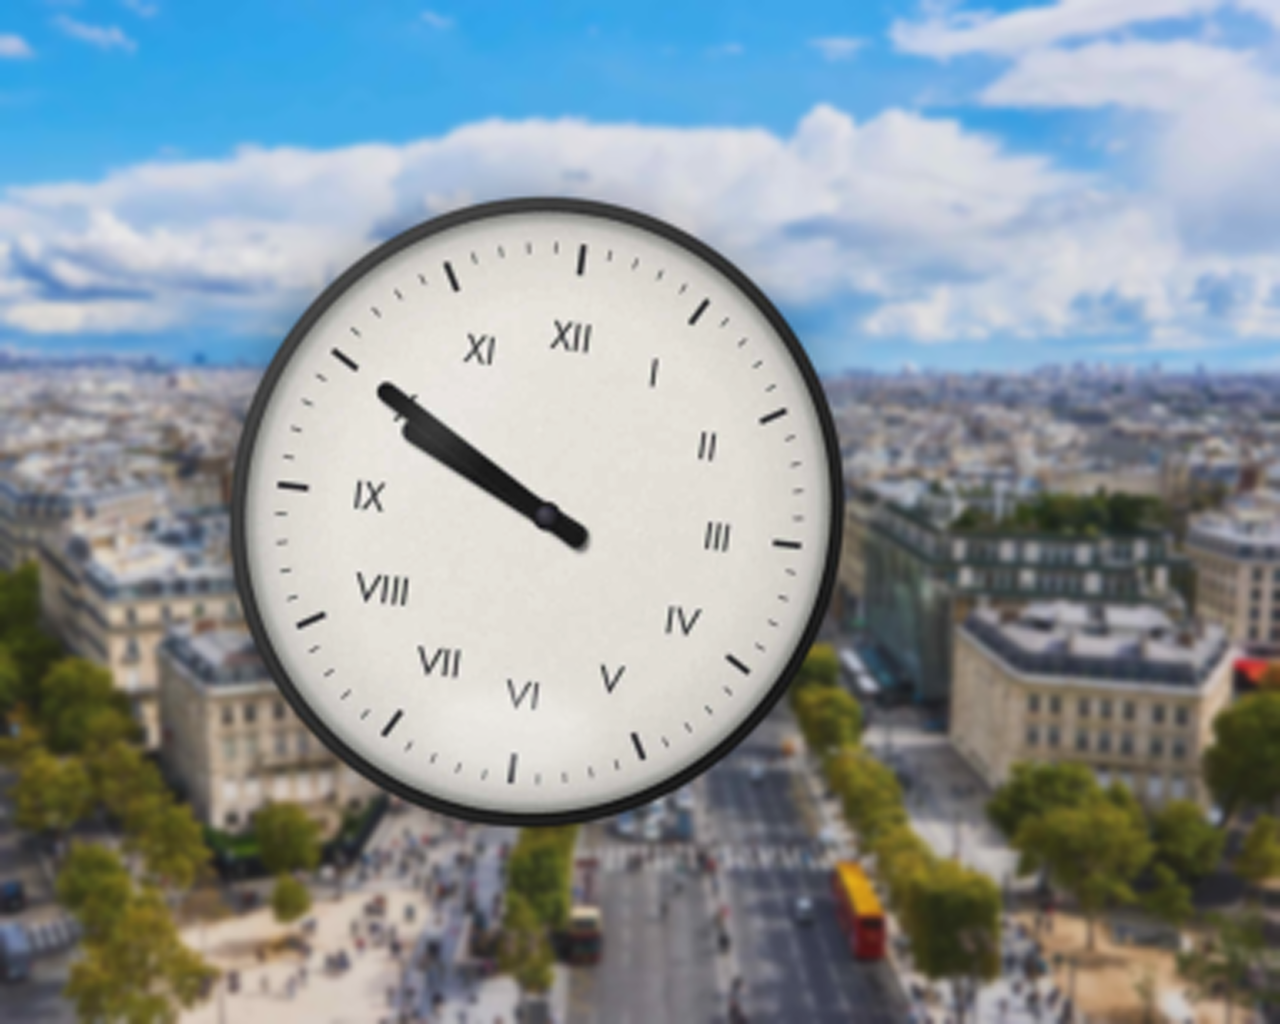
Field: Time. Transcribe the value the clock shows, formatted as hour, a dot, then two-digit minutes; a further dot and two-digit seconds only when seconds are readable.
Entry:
9.50
